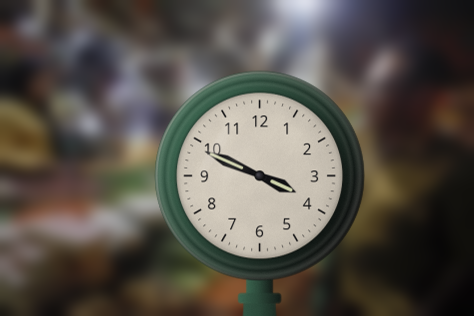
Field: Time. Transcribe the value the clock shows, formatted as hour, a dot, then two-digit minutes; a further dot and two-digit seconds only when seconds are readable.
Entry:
3.49
